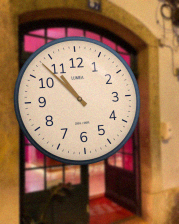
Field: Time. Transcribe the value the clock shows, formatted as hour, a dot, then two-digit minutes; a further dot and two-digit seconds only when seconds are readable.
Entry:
10.53
